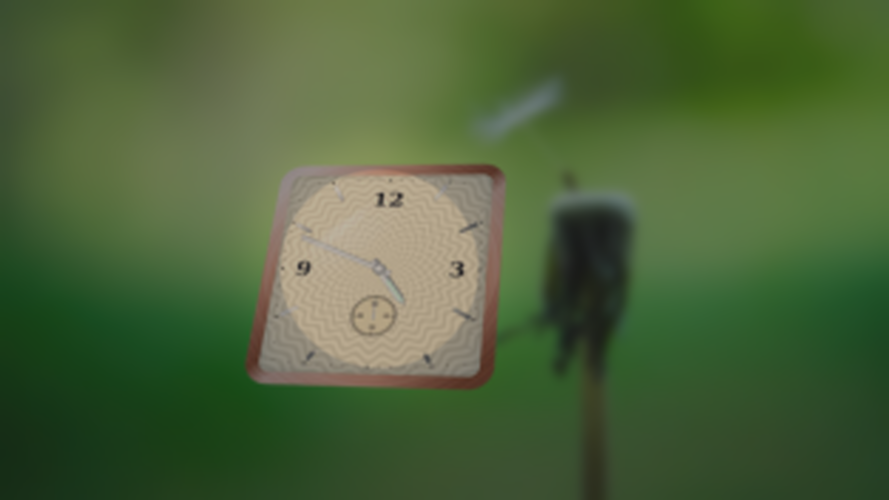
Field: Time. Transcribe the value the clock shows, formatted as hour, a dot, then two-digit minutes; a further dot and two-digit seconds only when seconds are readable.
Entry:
4.49
